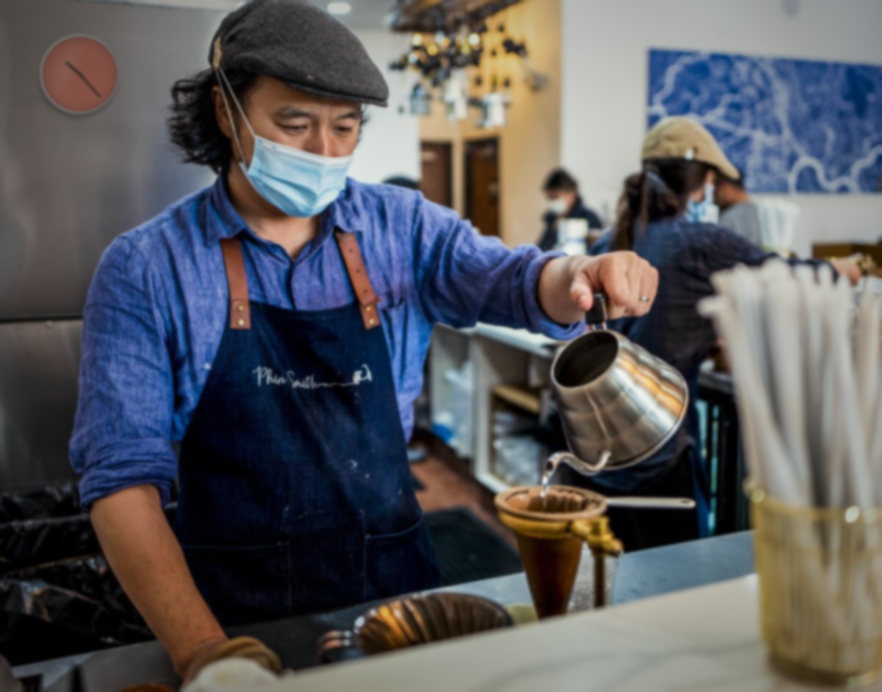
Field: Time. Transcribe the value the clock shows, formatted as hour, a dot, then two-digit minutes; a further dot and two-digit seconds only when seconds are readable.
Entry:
10.23
